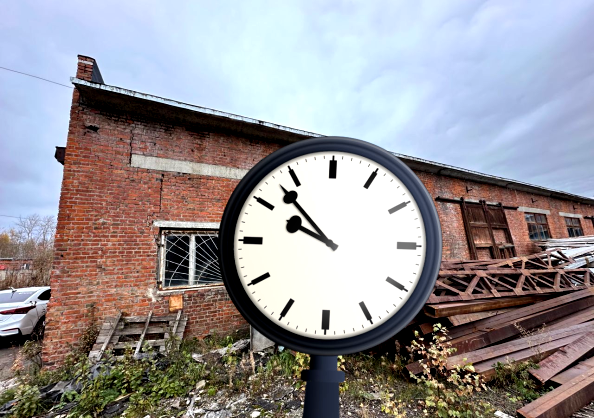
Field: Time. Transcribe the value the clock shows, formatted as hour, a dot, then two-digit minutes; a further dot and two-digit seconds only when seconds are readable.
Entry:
9.53
